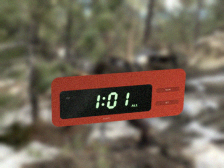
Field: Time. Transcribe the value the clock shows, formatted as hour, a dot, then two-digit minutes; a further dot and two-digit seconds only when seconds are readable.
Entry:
1.01
